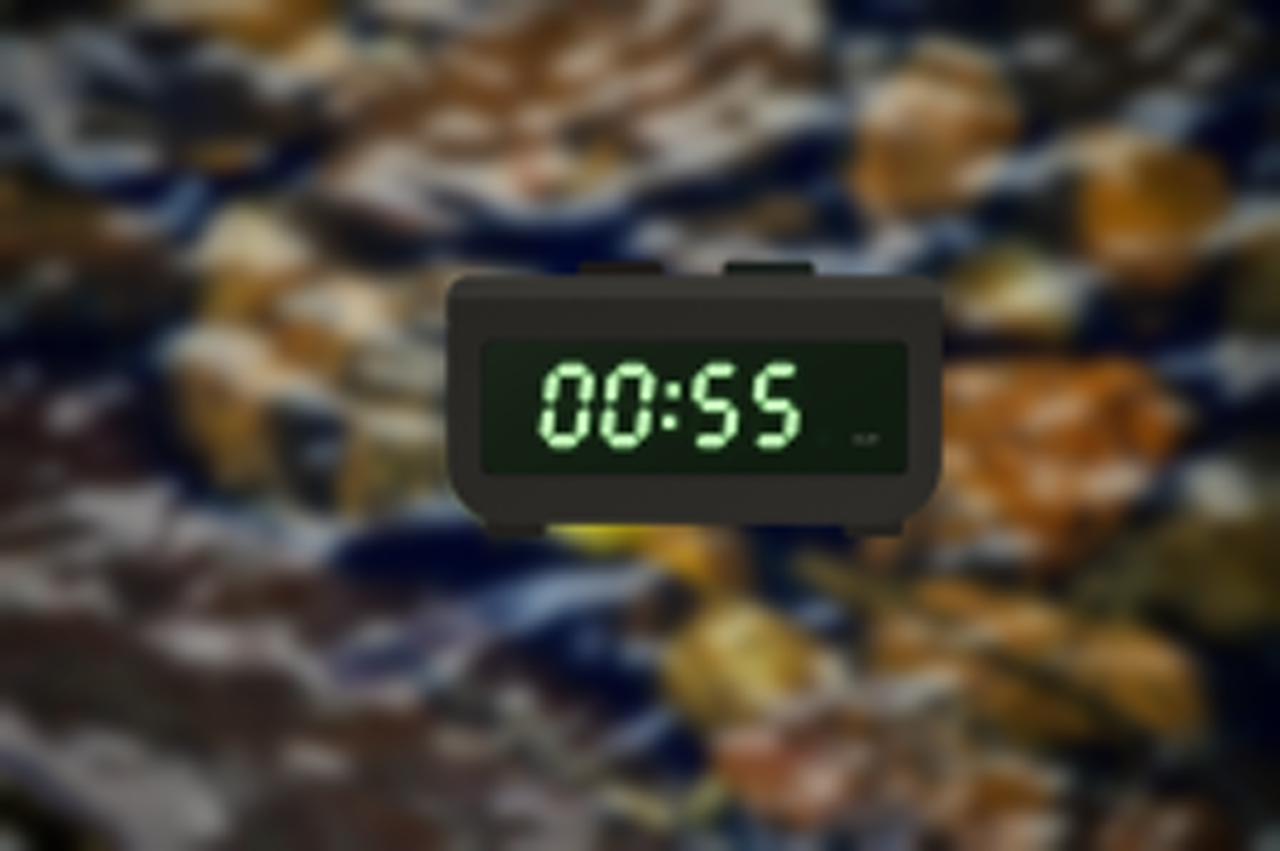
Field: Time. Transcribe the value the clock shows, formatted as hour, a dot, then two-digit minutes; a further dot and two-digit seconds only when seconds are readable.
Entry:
0.55
